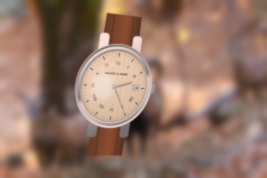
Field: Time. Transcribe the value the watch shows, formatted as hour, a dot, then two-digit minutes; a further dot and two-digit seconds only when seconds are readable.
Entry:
2.25
